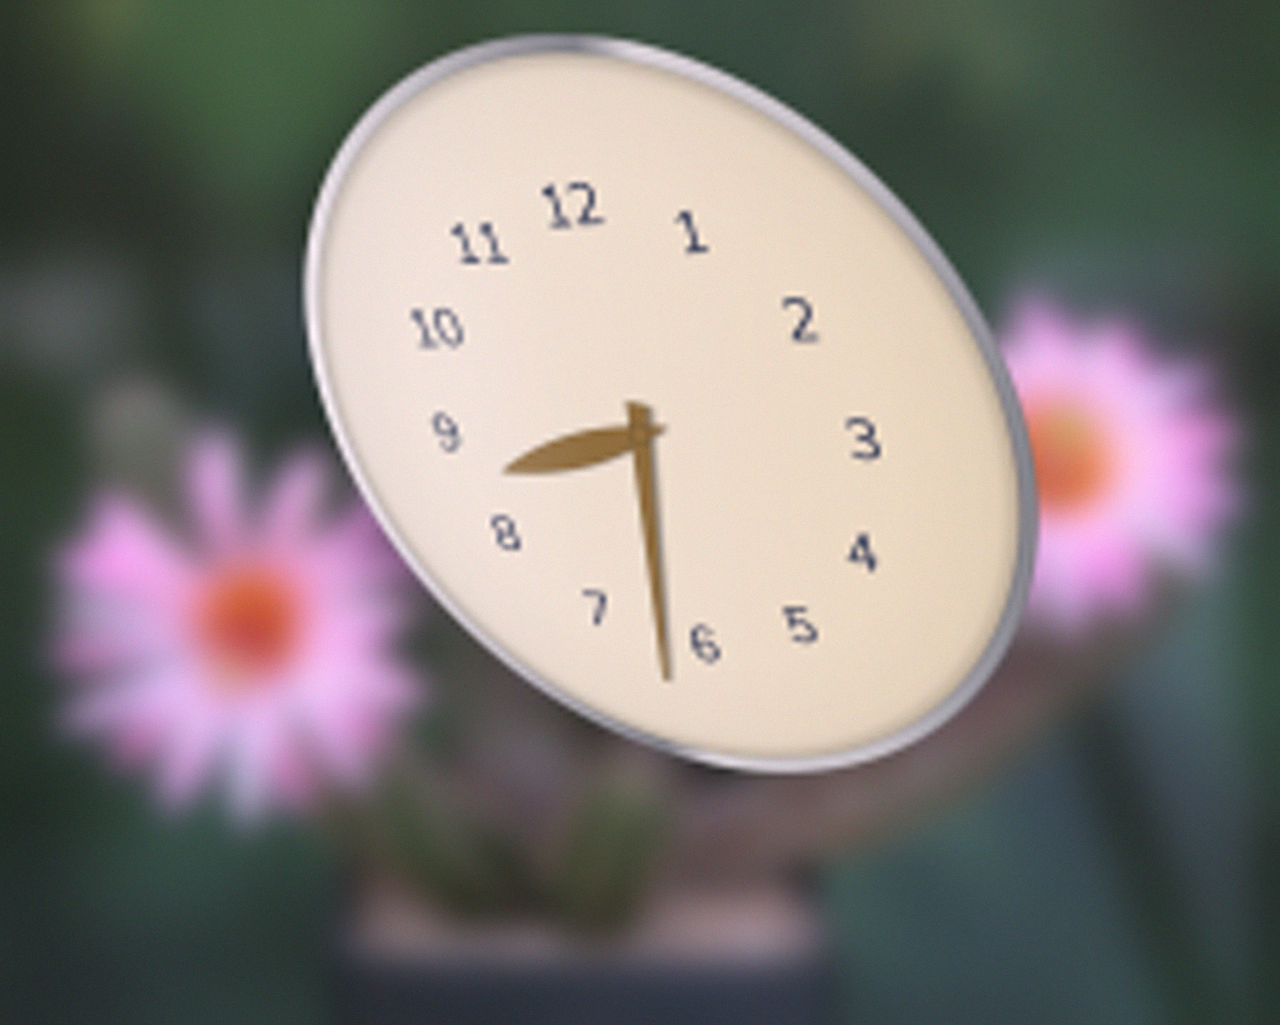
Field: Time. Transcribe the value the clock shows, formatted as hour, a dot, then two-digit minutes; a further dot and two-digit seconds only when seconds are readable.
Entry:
8.32
